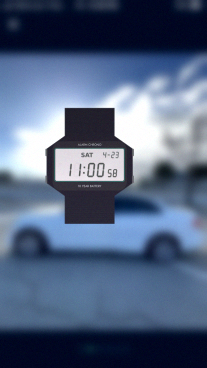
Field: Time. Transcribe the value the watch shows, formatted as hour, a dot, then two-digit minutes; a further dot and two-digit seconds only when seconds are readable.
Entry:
11.00.58
